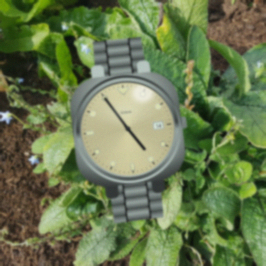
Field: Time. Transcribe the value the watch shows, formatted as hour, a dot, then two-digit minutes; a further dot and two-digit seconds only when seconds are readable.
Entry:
4.55
